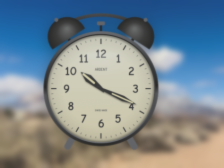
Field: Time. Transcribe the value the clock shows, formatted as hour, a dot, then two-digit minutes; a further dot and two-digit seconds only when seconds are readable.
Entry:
10.19
